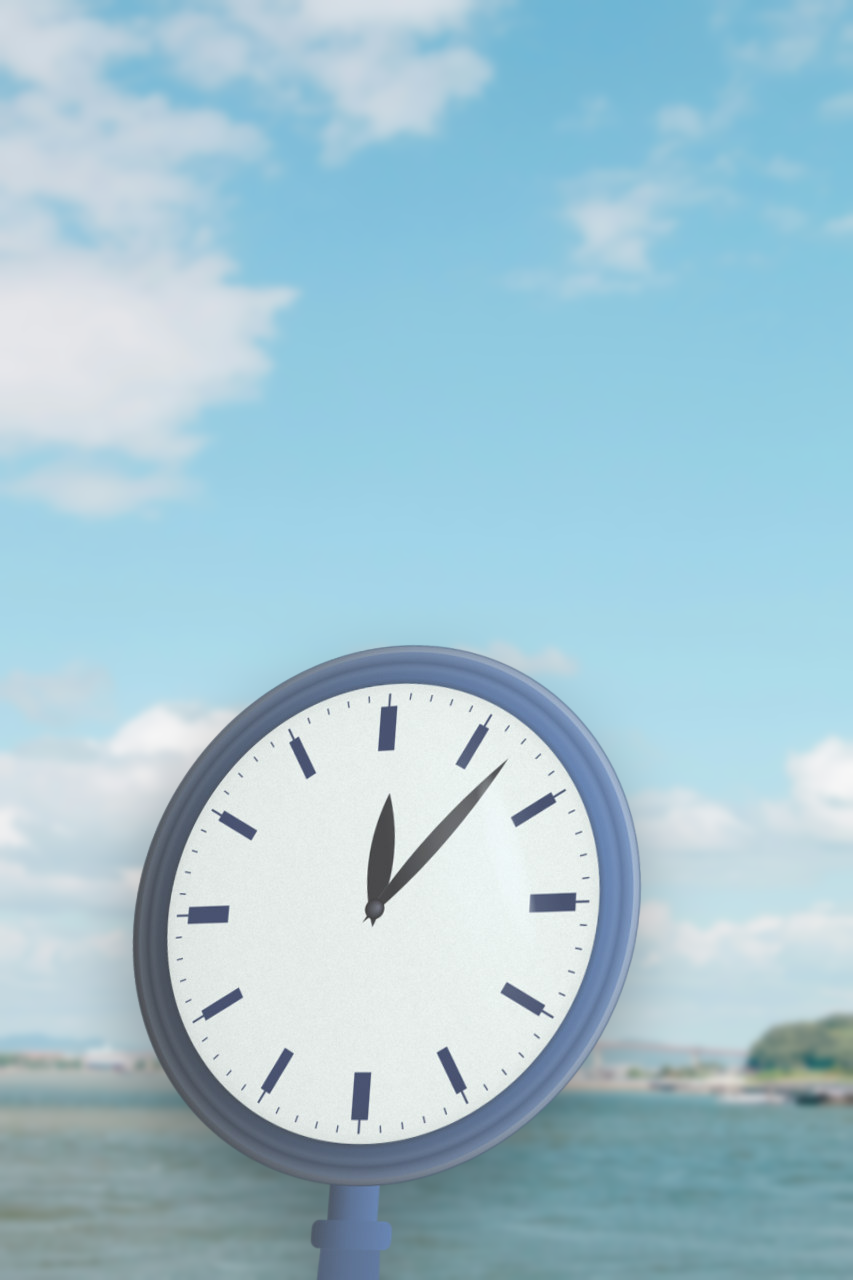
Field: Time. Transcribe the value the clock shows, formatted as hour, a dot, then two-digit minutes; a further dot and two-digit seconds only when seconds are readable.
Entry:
12.07
